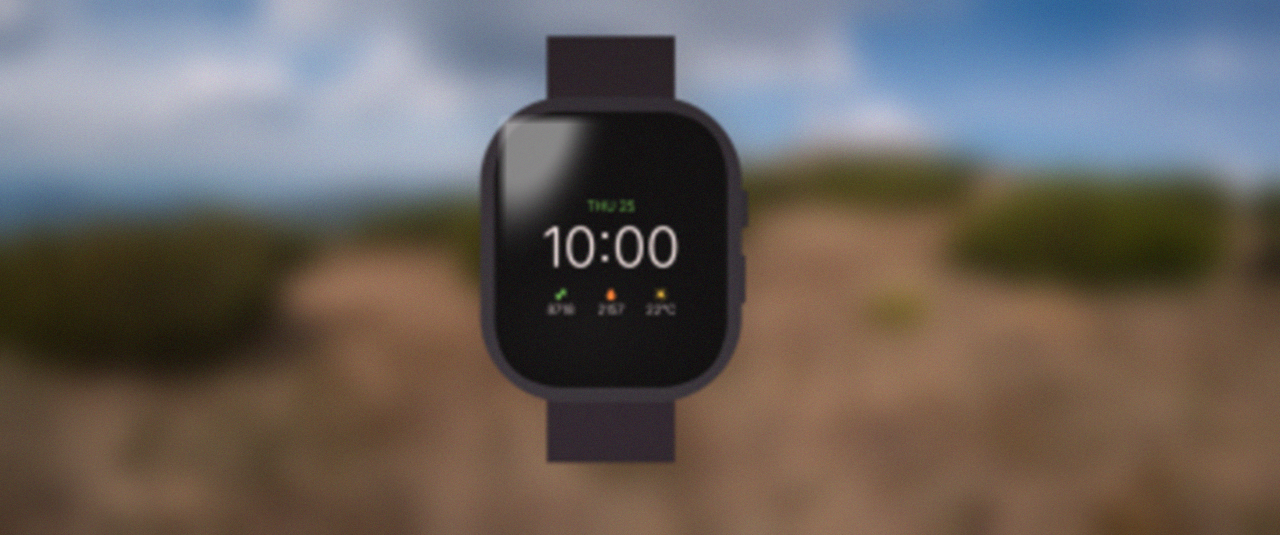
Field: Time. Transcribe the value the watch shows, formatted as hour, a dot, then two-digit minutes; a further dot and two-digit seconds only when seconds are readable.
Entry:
10.00
